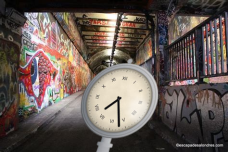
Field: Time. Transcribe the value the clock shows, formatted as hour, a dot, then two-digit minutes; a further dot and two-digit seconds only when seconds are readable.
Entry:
7.27
